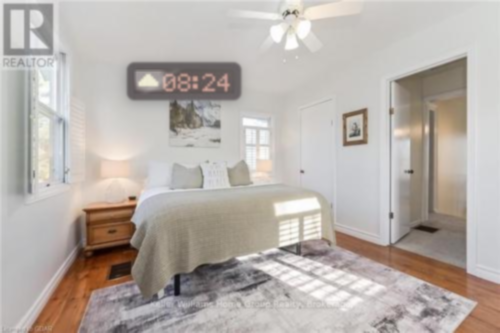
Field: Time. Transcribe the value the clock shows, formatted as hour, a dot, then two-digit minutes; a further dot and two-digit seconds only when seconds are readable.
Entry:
8.24
